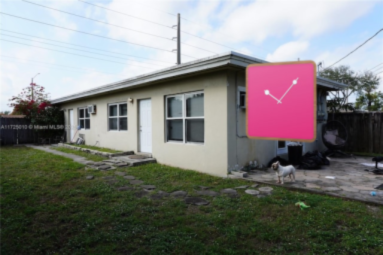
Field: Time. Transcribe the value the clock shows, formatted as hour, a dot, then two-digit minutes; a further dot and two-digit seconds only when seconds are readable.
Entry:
10.07
